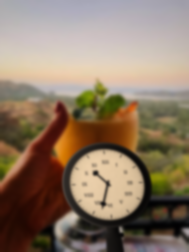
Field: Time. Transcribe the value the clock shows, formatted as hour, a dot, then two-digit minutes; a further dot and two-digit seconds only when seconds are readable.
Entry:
10.33
